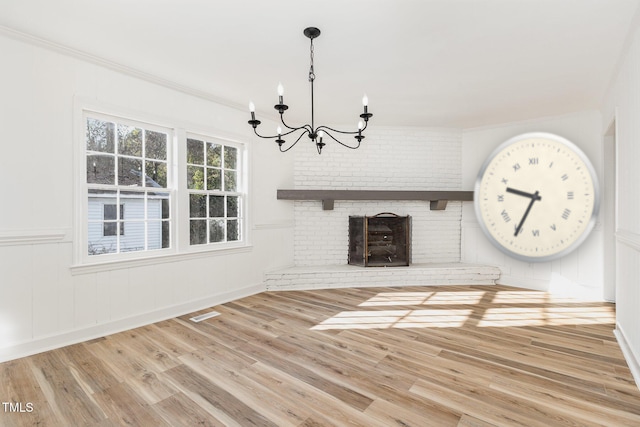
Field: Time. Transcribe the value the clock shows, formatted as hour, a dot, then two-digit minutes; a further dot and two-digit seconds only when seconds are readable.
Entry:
9.35
